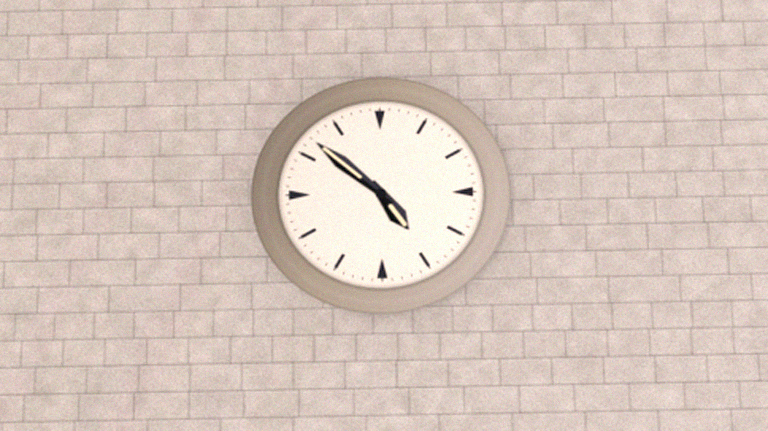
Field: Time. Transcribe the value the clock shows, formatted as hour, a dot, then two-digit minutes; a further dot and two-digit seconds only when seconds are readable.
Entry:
4.52
